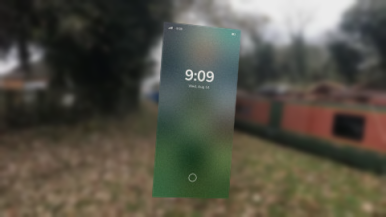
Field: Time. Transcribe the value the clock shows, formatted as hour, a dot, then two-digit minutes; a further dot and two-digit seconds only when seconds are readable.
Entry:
9.09
